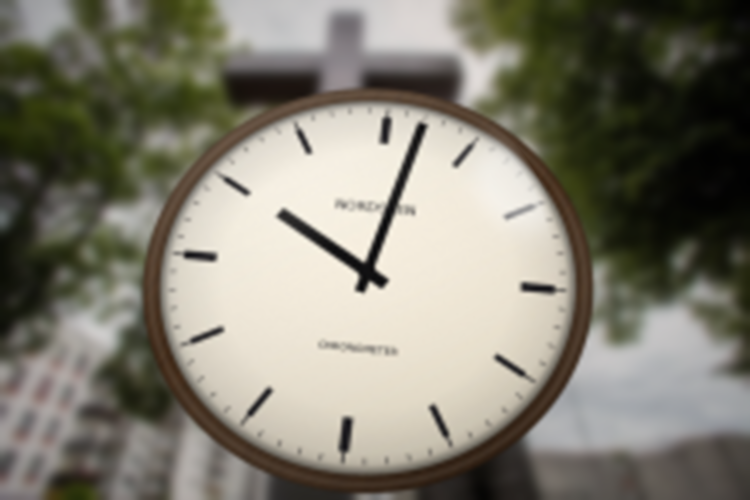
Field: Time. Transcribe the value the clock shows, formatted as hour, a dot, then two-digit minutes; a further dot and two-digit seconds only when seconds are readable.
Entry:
10.02
